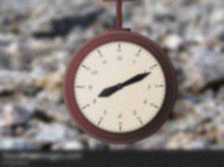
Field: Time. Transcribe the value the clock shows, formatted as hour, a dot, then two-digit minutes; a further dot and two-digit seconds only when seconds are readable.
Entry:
8.11
